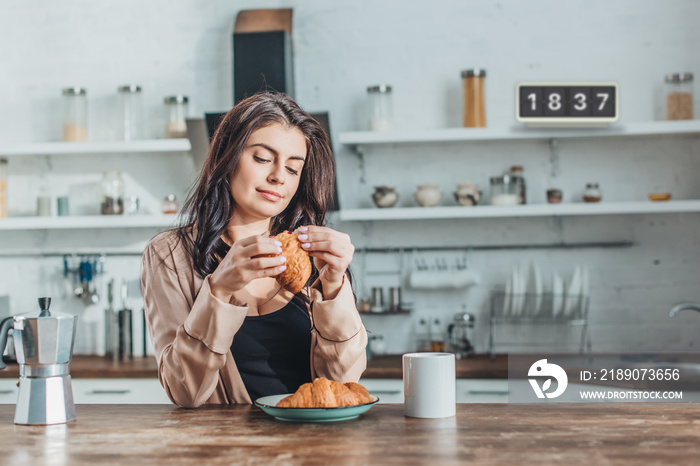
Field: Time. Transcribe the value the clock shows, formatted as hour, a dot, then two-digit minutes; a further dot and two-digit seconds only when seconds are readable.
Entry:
18.37
